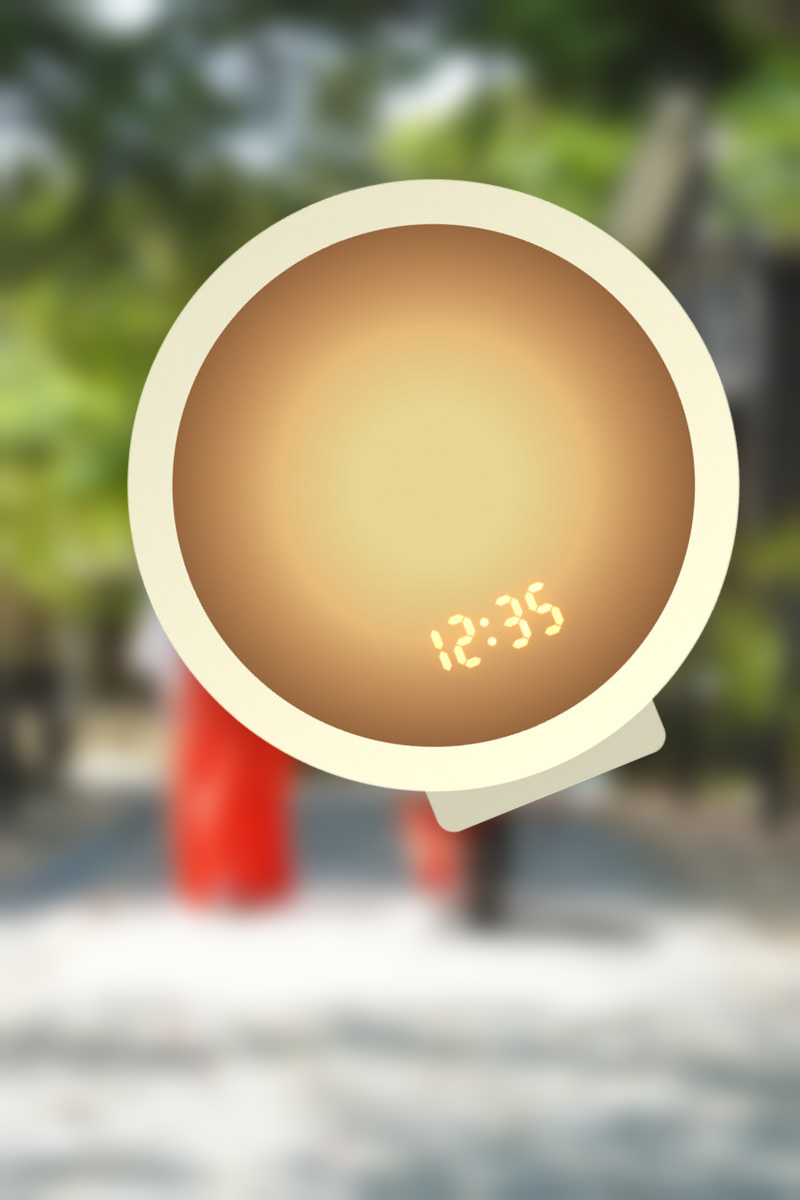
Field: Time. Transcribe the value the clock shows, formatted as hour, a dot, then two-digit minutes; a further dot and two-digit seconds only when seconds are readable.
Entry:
12.35
